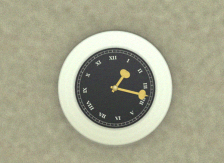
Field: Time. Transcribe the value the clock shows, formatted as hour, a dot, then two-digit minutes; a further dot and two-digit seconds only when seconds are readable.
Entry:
1.18
